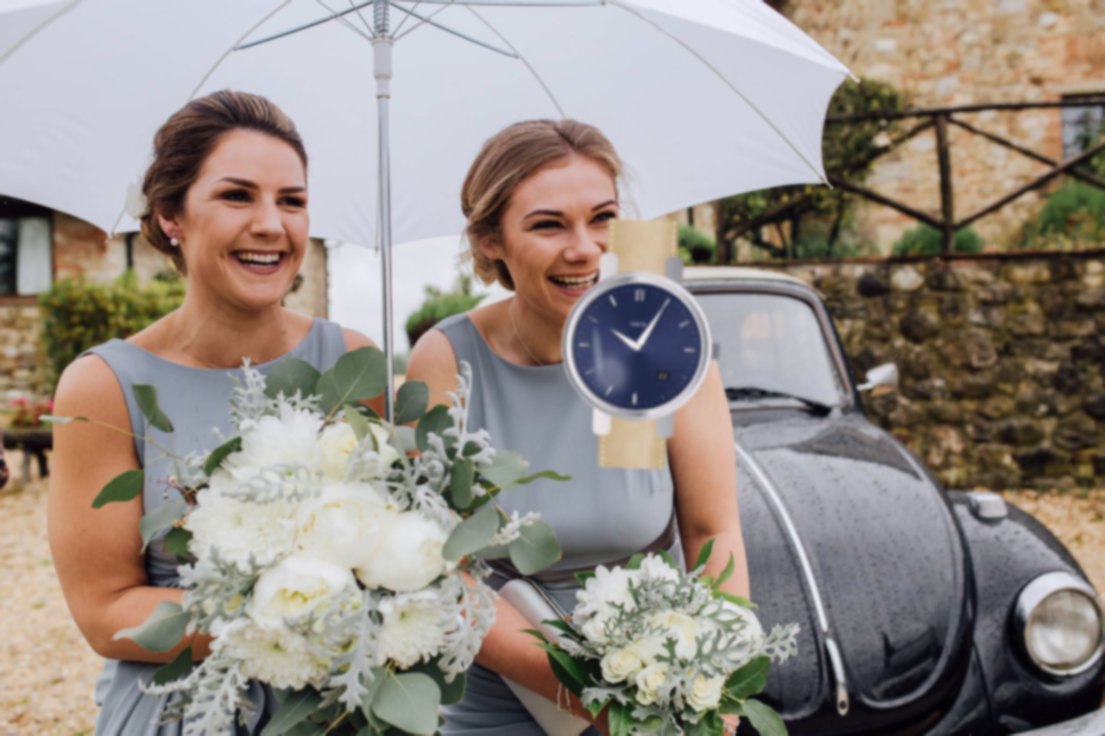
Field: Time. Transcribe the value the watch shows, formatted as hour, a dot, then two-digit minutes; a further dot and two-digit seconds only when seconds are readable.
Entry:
10.05
